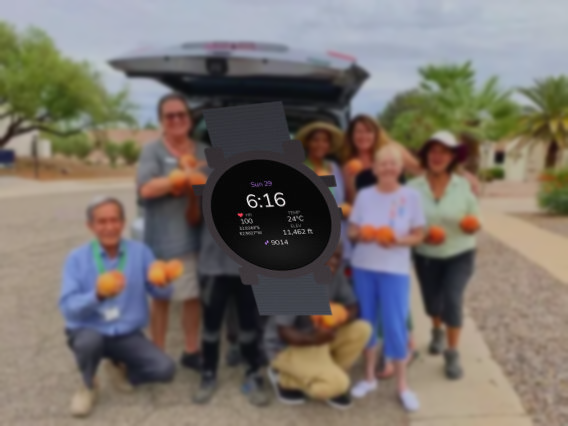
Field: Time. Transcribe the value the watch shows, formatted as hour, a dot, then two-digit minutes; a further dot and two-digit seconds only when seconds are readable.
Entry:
6.16
